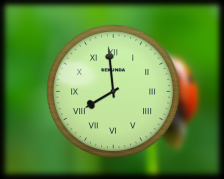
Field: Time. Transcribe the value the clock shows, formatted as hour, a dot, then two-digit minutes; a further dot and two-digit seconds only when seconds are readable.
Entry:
7.59
